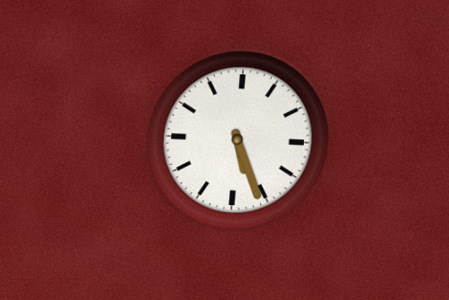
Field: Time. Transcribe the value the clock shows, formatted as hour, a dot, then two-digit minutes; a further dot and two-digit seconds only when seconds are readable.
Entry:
5.26
